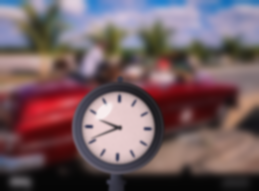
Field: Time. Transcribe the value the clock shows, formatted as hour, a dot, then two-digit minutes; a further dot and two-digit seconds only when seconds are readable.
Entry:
9.41
